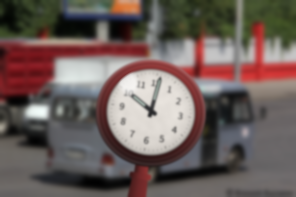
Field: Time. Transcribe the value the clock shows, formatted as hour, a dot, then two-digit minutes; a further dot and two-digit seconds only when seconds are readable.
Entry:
10.01
